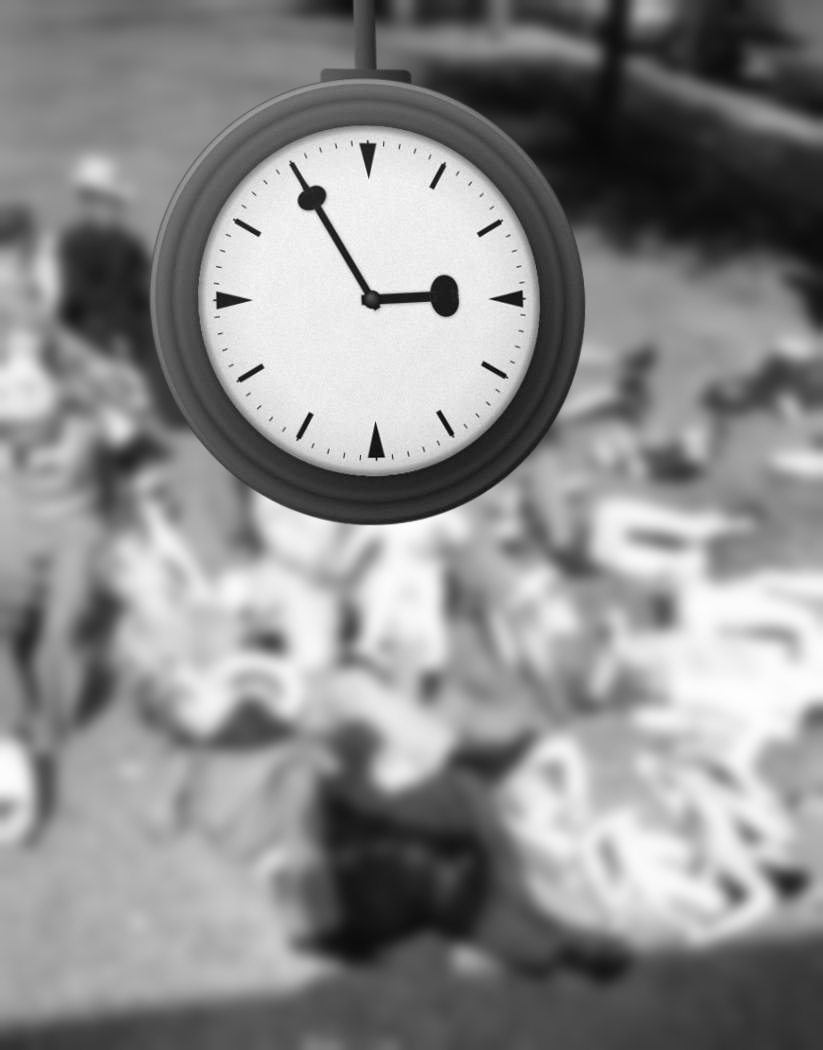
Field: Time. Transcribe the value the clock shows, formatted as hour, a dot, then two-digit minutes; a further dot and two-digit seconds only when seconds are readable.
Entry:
2.55
